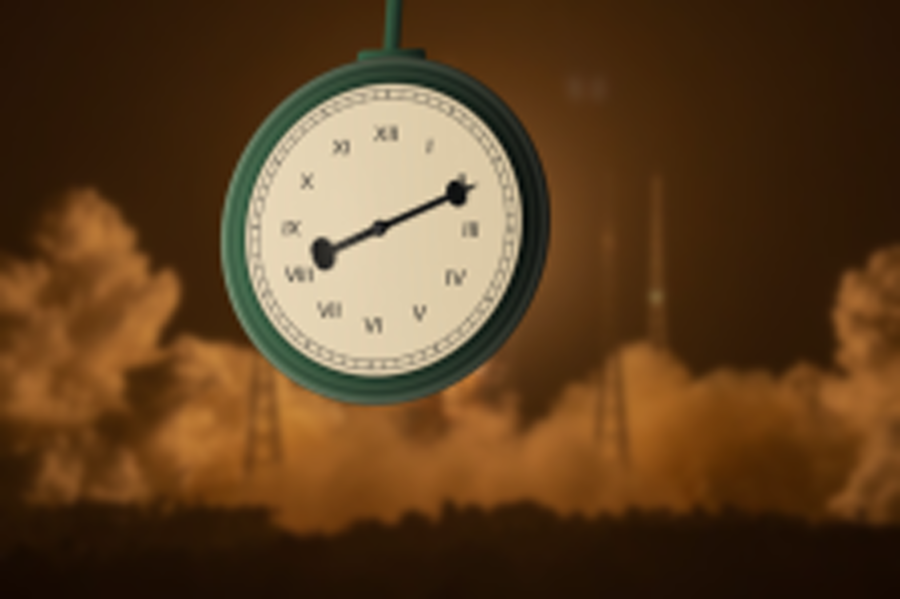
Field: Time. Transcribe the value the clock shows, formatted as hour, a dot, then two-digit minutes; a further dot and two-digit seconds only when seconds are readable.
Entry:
8.11
